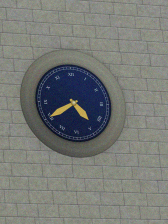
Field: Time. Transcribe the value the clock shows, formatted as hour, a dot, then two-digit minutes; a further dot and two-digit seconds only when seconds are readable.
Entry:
4.40
